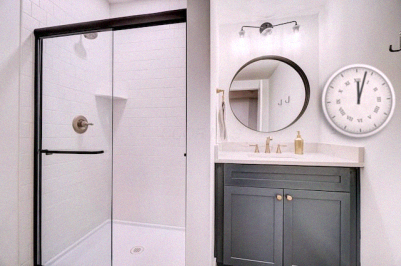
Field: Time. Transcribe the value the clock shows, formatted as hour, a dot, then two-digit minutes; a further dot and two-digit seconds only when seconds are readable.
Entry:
12.03
